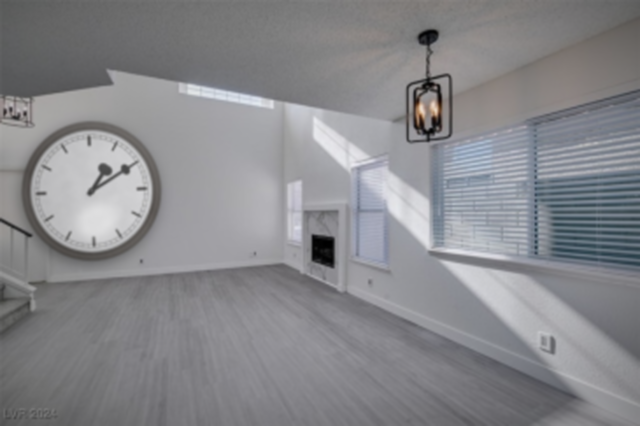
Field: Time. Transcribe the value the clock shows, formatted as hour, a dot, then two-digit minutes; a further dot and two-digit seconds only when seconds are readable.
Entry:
1.10
